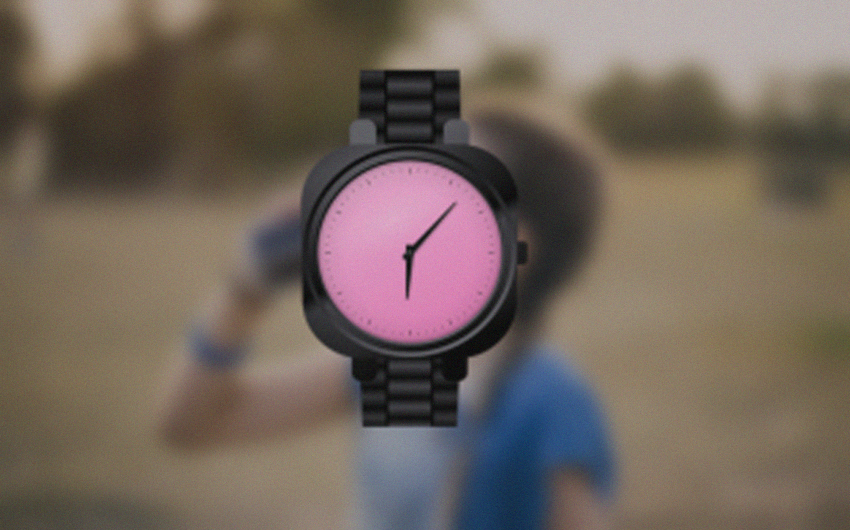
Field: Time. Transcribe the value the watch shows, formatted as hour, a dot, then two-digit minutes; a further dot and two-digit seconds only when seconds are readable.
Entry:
6.07
